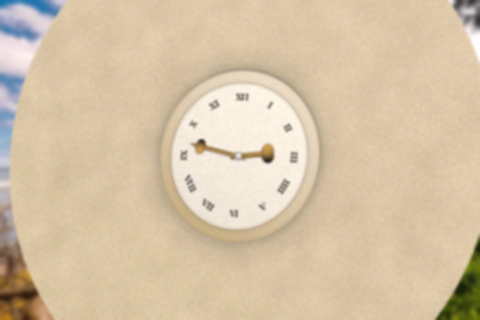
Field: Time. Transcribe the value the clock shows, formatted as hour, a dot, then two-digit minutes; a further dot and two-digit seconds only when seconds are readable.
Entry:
2.47
